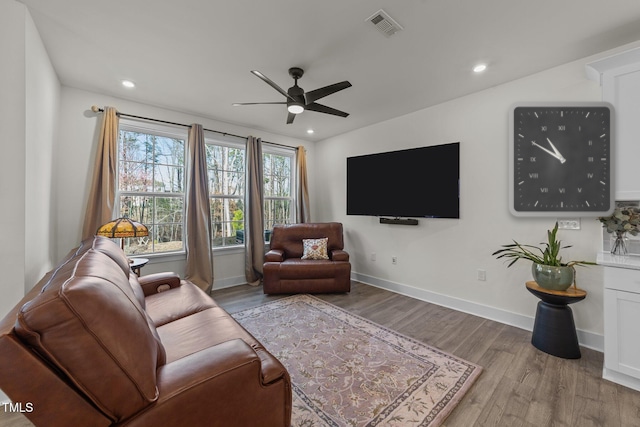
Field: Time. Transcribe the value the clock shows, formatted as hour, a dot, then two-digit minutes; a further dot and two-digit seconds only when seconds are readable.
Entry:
10.50
